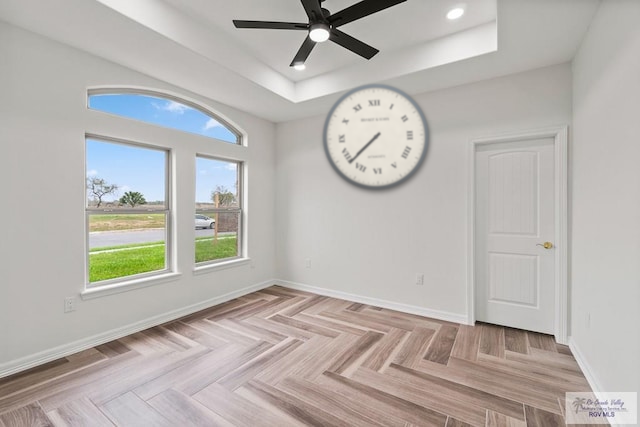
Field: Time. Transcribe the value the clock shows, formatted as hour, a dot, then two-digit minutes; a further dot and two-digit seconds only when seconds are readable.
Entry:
7.38
